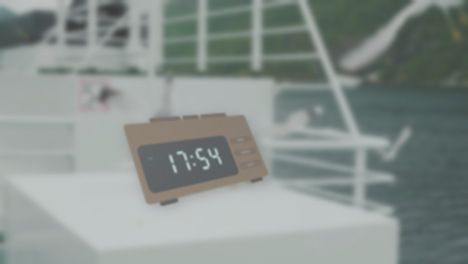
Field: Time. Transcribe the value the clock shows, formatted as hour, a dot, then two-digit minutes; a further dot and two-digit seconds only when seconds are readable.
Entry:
17.54
